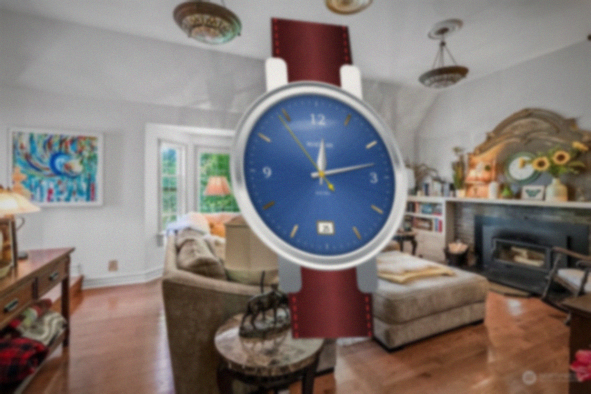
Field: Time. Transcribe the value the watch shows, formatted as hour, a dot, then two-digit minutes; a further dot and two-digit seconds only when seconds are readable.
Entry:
12.12.54
